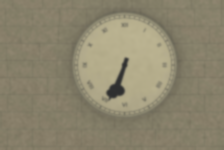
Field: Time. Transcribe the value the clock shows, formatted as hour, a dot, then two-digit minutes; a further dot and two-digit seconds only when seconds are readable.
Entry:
6.34
